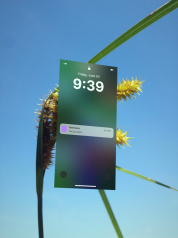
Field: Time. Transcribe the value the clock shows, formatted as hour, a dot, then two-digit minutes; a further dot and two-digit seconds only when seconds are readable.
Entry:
9.39
